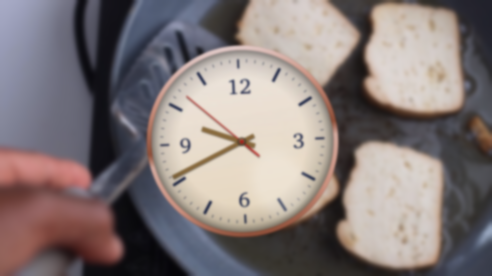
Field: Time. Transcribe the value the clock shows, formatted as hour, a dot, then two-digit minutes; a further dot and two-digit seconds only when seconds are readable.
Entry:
9.40.52
